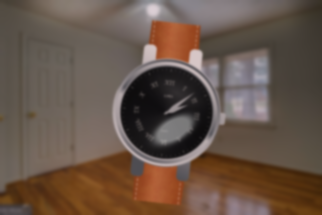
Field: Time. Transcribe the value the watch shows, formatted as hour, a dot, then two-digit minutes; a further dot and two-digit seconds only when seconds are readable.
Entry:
2.08
